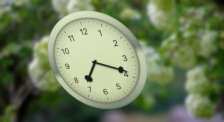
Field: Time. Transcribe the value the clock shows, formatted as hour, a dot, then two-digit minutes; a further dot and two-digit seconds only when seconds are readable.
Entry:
7.19
